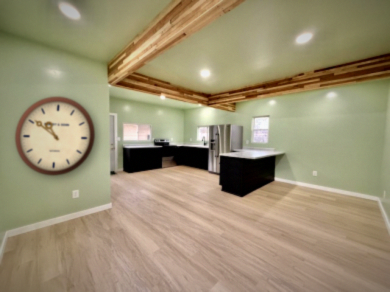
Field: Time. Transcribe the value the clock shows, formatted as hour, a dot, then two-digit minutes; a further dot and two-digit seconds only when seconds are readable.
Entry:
10.51
